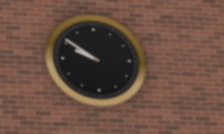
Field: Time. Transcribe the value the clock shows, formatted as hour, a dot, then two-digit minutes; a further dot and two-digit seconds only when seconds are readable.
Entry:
9.51
